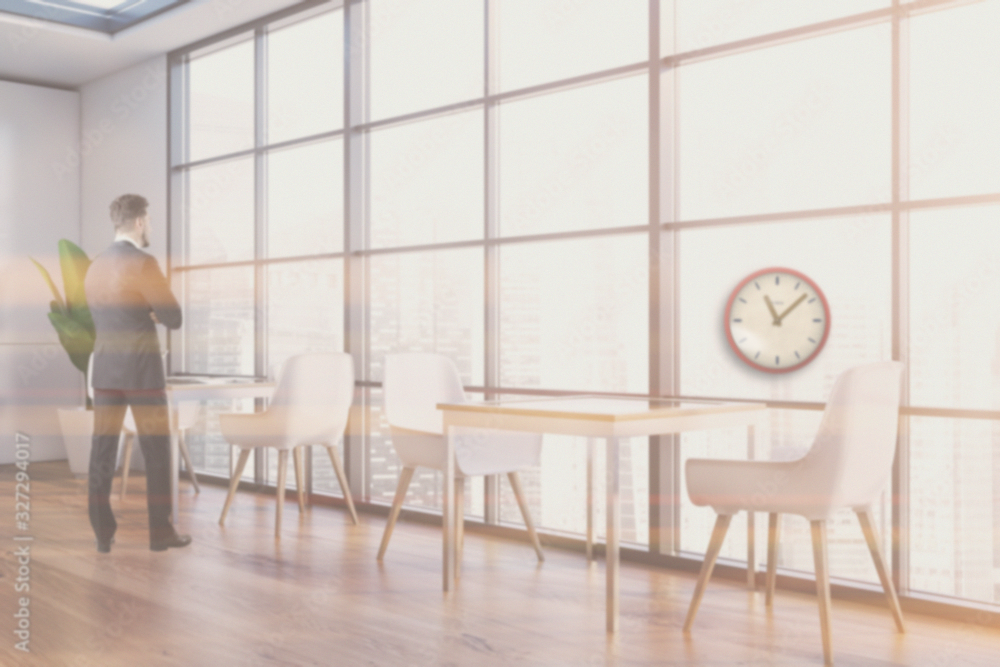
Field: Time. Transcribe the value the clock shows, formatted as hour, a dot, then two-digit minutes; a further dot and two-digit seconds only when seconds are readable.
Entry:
11.08
